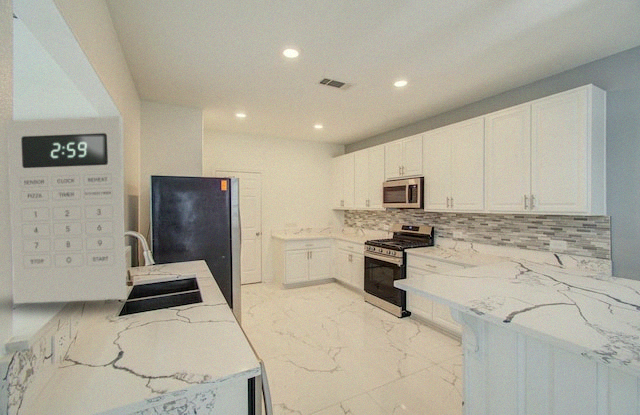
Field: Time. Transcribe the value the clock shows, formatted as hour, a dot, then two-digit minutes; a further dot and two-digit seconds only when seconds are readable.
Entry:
2.59
